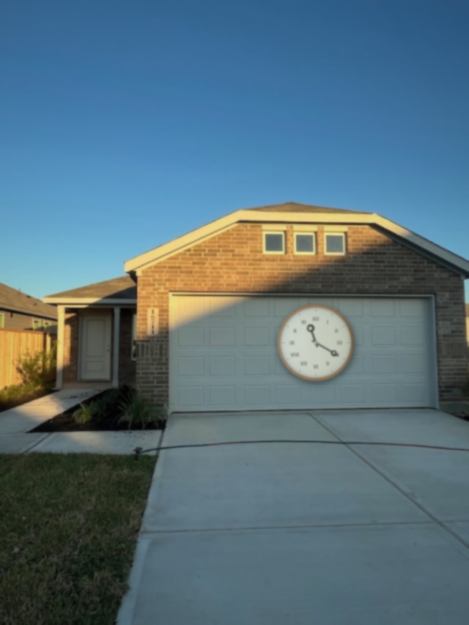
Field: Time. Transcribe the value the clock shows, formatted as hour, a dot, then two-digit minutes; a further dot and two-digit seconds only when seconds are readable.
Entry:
11.20
